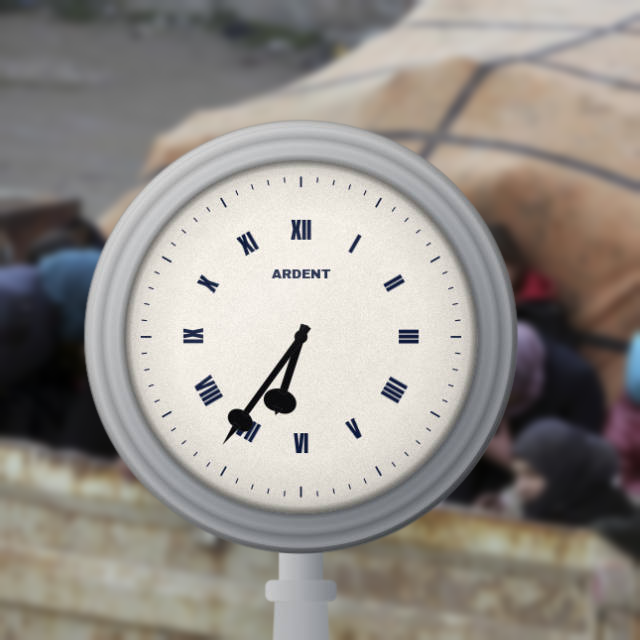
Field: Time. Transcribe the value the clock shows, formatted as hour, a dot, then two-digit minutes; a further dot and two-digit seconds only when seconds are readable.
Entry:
6.36
